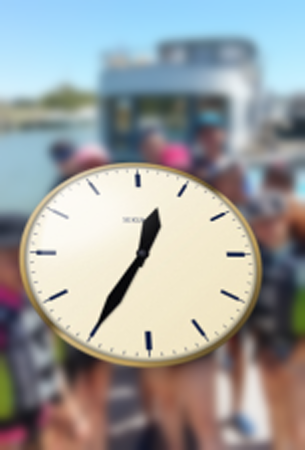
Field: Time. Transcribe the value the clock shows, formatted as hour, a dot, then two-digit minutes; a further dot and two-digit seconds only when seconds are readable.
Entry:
12.35
